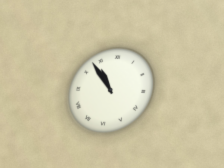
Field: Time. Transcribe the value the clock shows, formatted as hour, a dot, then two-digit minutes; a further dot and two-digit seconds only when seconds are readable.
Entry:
10.53
